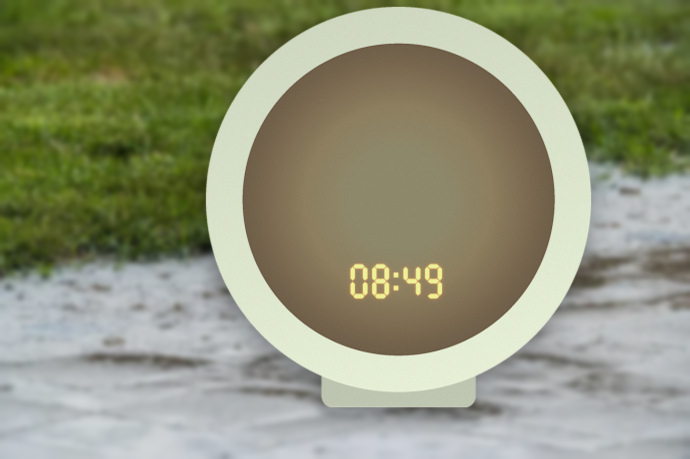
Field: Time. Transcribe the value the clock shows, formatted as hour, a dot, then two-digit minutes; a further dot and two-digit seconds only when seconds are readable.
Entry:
8.49
